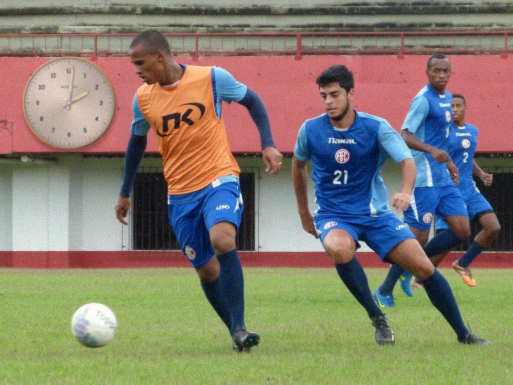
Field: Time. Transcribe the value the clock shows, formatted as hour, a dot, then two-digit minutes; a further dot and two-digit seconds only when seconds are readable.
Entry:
2.01
